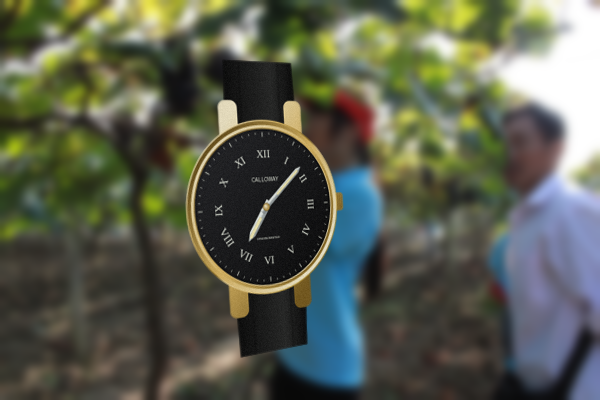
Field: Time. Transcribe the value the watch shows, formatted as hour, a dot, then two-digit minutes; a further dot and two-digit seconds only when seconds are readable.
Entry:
7.08
